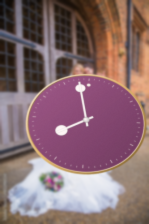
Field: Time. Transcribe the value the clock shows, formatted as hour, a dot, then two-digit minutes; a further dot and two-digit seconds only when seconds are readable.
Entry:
7.58
